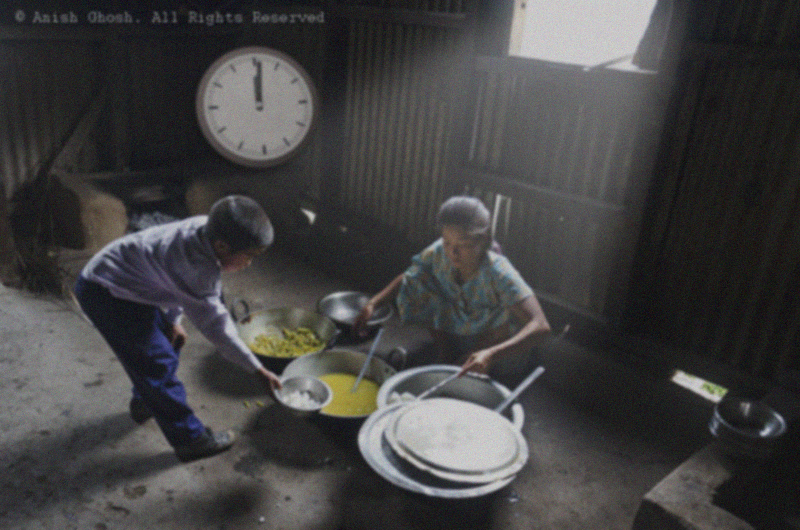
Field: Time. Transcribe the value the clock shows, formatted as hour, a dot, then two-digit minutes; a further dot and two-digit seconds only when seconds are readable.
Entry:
12.01
